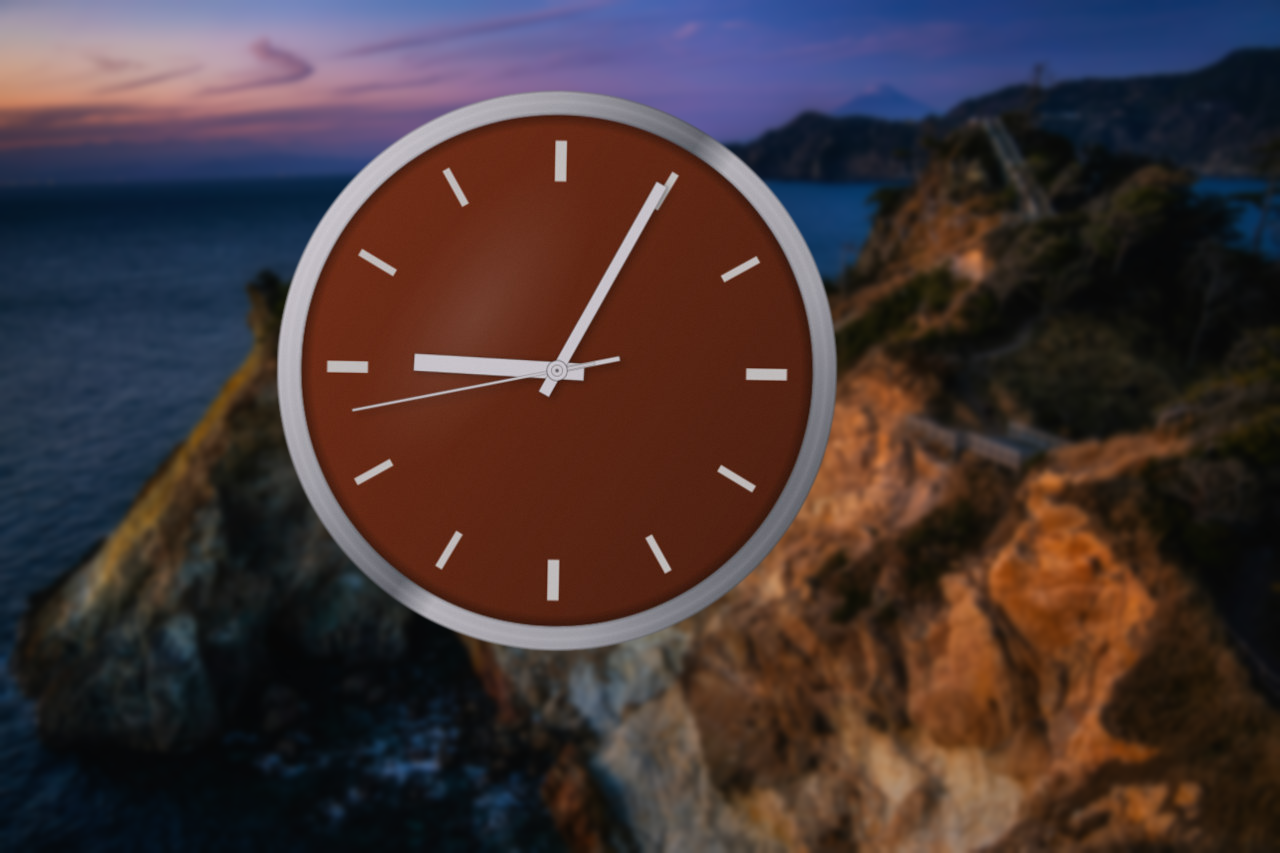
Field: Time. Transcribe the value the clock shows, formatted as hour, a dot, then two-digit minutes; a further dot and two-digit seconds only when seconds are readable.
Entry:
9.04.43
